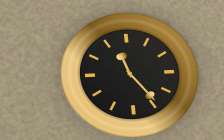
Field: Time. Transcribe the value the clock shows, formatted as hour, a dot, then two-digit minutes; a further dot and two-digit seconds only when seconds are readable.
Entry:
11.24
